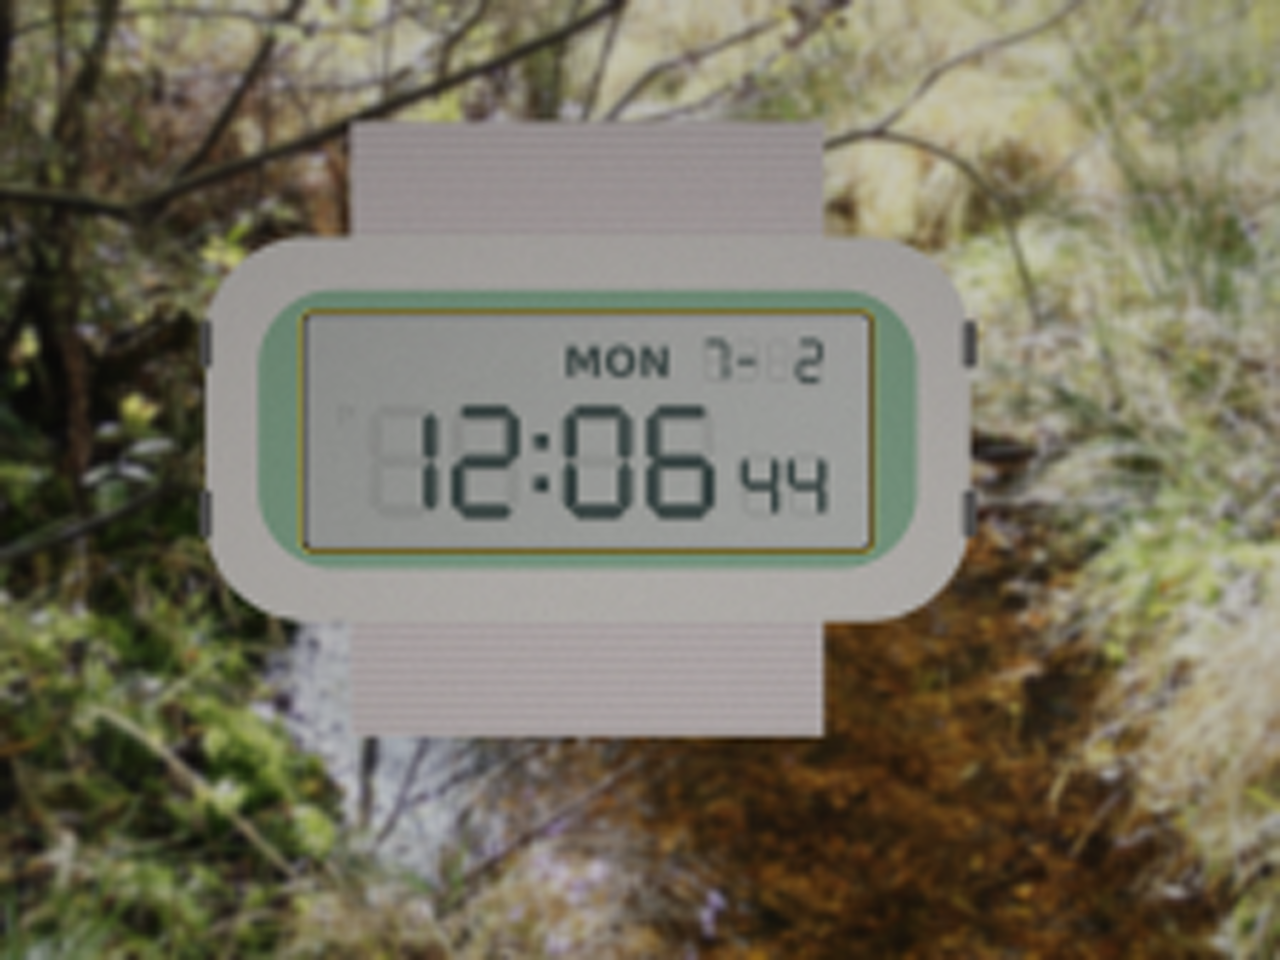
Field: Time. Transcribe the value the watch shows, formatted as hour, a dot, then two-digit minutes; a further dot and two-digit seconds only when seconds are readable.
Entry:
12.06.44
